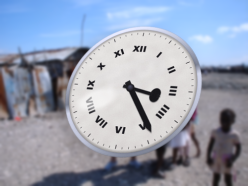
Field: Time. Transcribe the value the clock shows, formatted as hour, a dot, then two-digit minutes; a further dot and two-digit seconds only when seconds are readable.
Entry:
3.24
